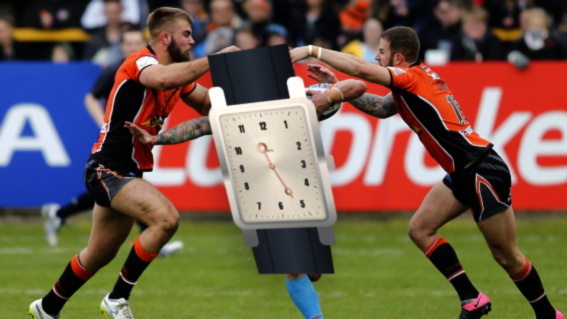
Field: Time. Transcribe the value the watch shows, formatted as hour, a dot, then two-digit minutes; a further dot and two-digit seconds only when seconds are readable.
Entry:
11.26
